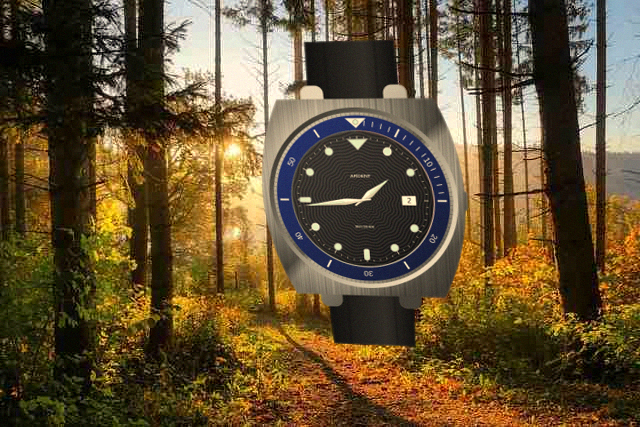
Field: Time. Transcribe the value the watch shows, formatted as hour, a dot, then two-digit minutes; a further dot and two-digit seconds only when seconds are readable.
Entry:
1.44
